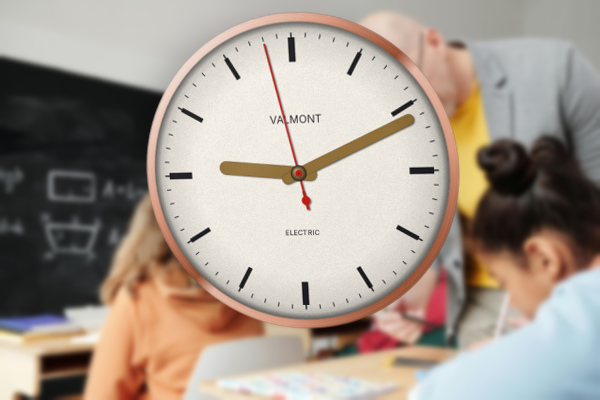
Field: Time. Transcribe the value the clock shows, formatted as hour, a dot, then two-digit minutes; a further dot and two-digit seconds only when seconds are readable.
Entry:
9.10.58
